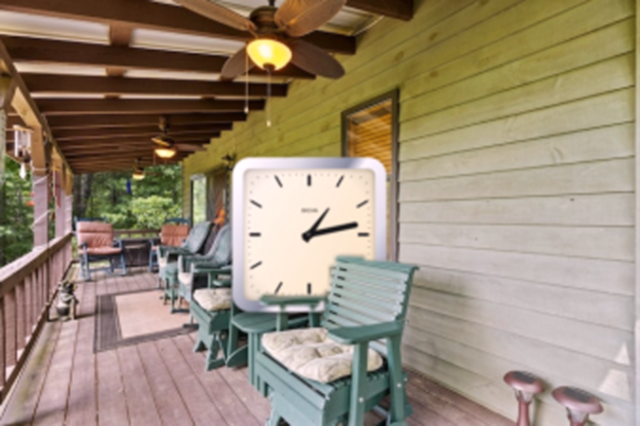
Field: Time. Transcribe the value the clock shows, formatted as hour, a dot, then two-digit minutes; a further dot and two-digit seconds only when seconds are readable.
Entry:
1.13
